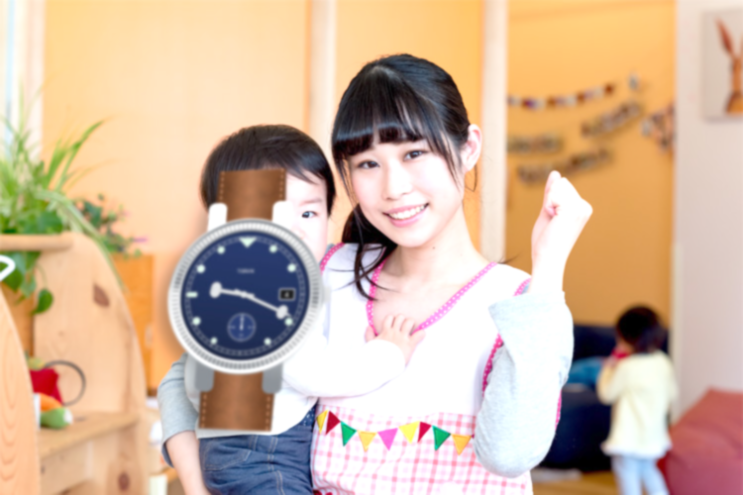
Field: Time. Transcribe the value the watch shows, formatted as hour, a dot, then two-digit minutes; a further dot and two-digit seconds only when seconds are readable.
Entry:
9.19
